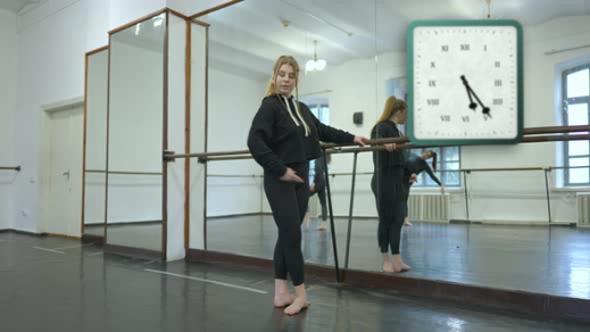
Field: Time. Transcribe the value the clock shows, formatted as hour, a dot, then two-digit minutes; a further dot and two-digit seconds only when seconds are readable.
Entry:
5.24
